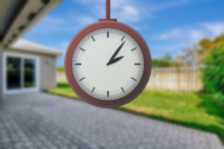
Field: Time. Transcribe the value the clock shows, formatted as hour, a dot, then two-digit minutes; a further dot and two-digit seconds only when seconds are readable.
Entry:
2.06
